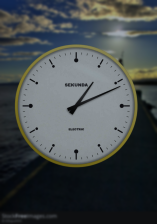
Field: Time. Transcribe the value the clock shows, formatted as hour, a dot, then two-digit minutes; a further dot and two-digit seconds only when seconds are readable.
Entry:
1.11
